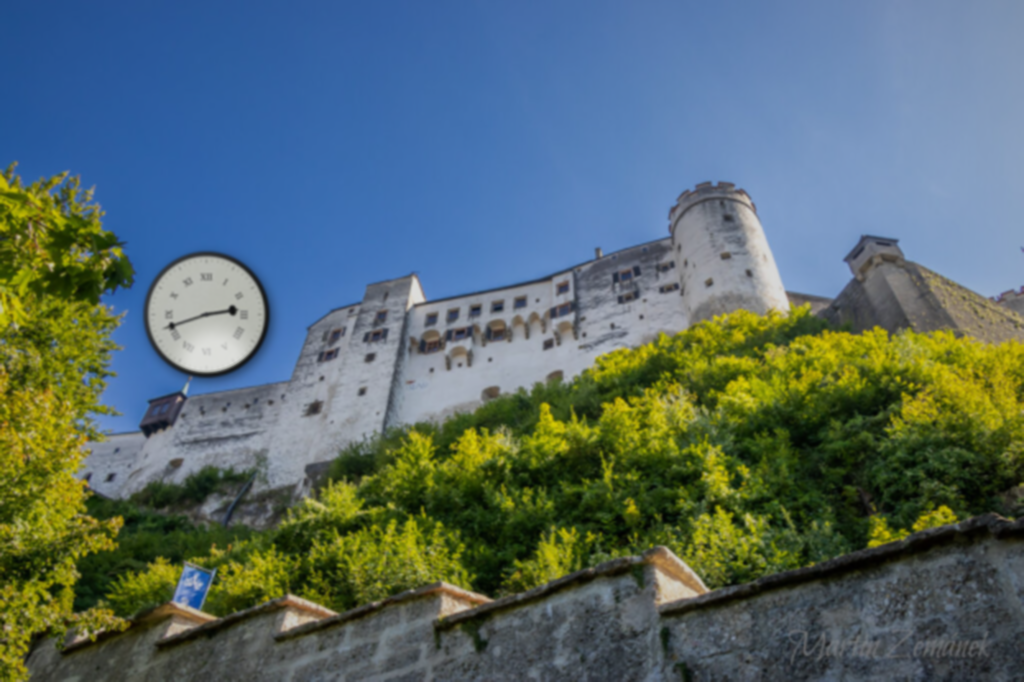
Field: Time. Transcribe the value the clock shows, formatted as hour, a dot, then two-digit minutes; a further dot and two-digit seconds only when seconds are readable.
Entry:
2.42
